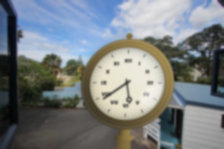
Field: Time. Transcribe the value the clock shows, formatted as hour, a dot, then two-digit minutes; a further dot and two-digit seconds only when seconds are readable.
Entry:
5.39
